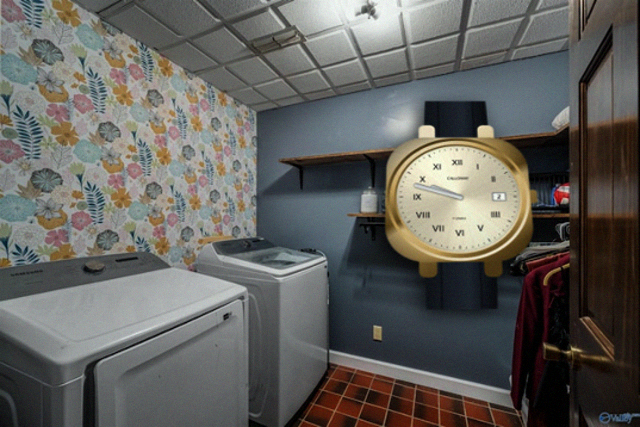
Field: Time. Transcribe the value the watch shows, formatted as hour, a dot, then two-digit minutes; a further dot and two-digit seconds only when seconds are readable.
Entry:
9.48
